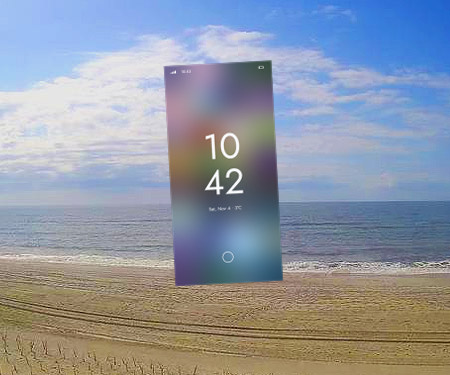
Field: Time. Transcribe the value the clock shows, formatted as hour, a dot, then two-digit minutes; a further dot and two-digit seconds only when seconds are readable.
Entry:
10.42
